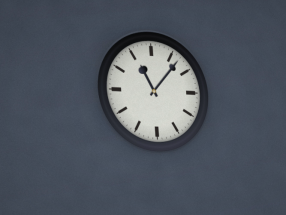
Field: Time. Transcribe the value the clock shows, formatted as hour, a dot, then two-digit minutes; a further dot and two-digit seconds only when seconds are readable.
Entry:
11.07
